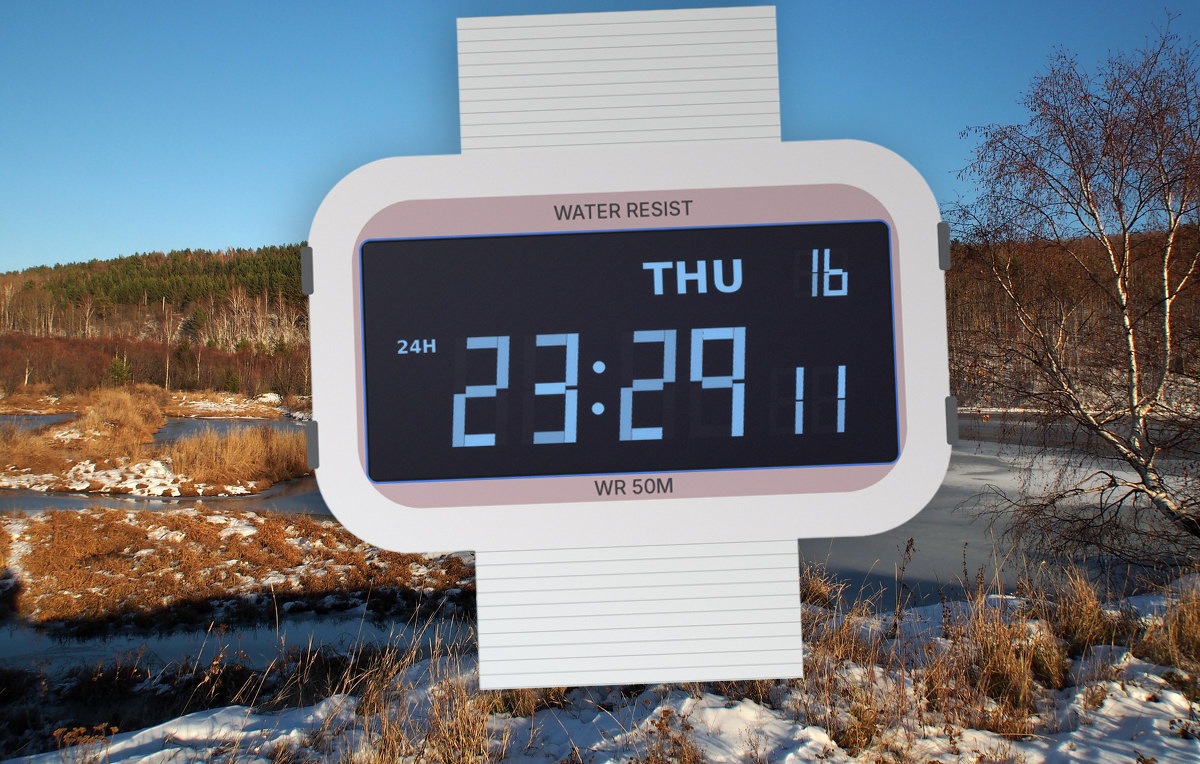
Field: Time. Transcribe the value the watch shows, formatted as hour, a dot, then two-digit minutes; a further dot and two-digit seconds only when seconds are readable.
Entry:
23.29.11
